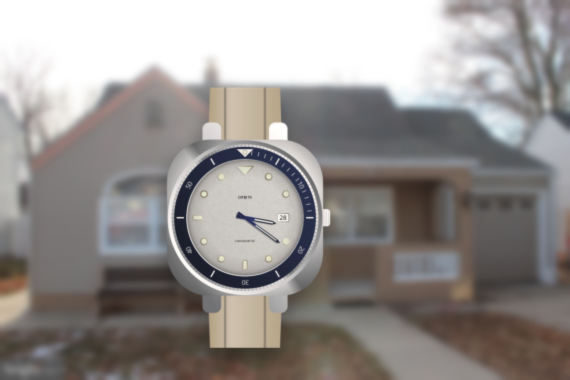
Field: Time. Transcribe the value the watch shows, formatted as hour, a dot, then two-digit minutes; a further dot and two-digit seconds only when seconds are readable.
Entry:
3.21
